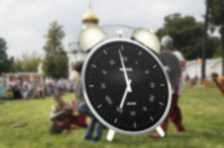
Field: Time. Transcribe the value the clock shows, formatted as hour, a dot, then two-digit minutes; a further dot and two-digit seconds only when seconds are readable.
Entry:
6.59
